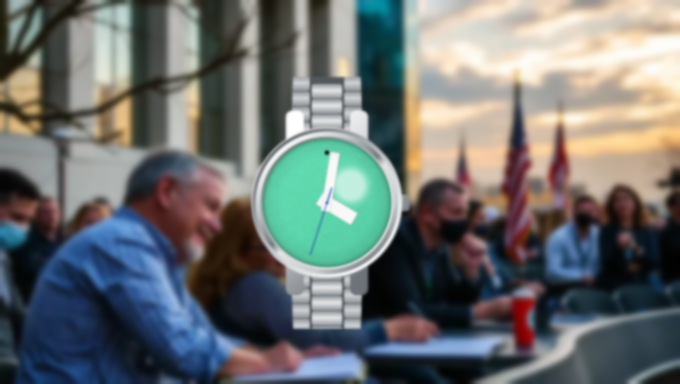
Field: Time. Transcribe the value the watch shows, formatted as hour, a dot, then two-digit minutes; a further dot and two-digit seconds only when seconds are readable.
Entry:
4.01.33
